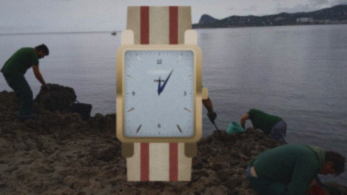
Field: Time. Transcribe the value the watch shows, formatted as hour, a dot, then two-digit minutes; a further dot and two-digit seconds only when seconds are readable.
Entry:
12.05
